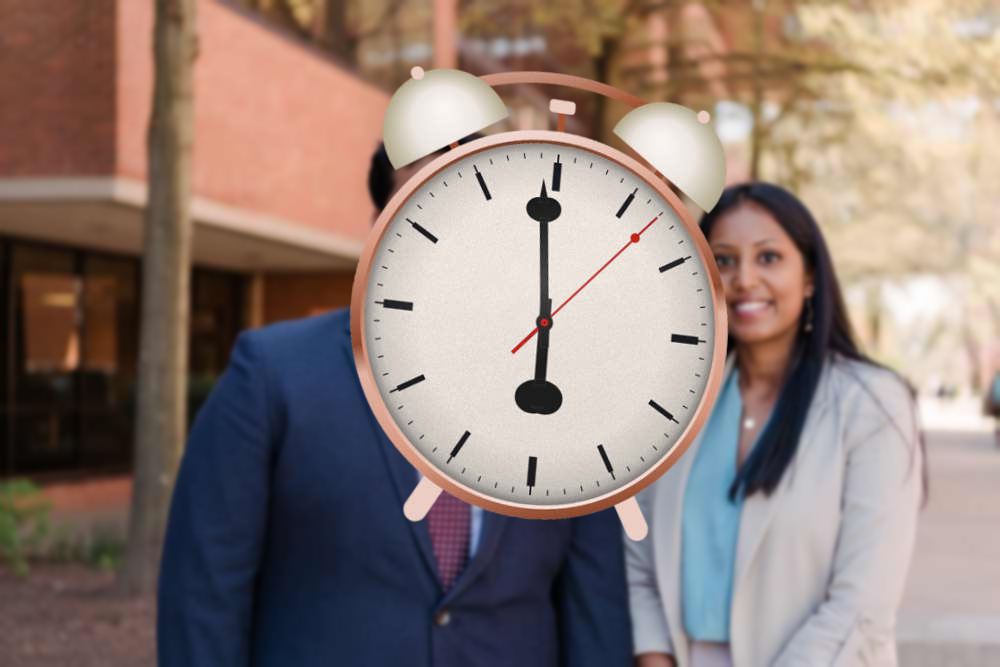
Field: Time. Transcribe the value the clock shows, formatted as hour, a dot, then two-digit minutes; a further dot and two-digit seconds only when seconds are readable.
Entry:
5.59.07
